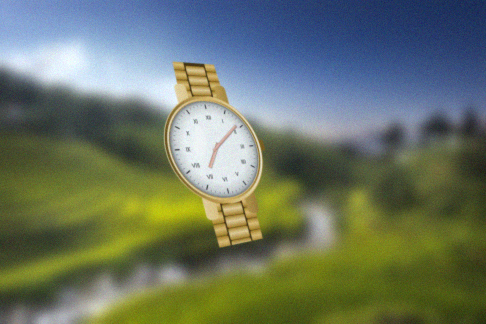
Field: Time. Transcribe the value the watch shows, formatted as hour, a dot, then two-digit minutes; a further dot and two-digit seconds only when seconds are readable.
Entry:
7.09
